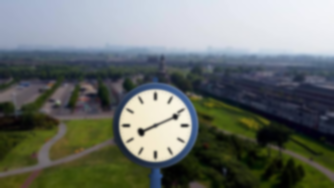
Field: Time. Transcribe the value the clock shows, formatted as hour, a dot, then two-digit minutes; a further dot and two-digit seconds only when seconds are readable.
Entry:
8.11
